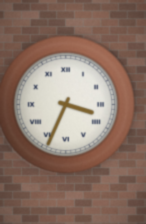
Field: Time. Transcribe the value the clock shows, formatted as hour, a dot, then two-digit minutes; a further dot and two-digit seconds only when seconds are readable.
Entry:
3.34
